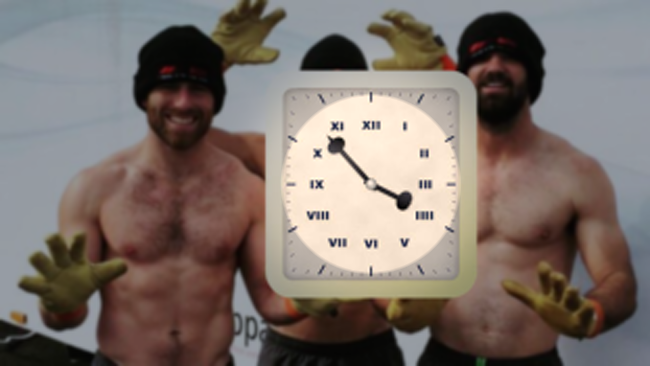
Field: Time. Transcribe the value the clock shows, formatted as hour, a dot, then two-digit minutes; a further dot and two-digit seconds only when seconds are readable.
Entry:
3.53
